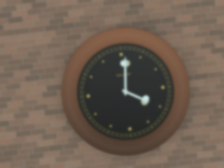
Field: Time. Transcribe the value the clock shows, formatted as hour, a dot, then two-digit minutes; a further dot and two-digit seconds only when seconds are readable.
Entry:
4.01
